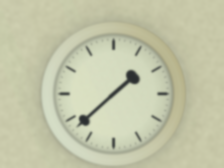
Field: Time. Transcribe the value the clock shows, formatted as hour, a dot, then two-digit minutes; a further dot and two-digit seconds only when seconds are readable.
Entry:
1.38
